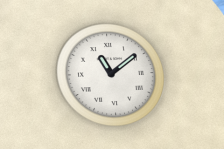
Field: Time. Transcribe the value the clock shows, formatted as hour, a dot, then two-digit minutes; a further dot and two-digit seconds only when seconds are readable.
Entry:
11.09
